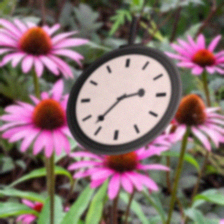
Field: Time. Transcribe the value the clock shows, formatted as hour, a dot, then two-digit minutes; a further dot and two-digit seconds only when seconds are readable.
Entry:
2.37
